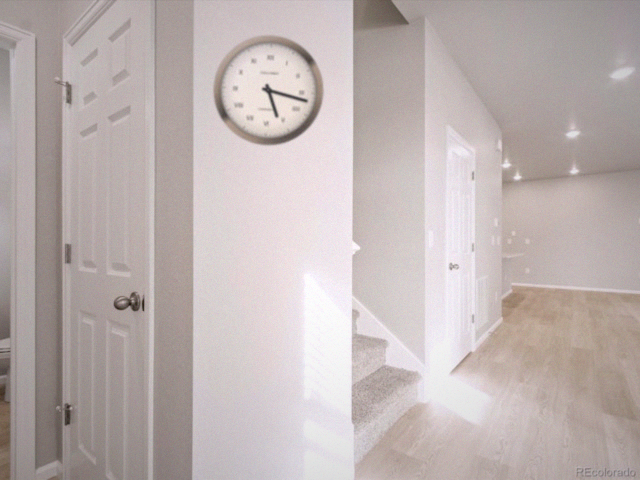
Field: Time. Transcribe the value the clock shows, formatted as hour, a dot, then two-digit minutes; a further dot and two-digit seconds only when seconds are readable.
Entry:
5.17
